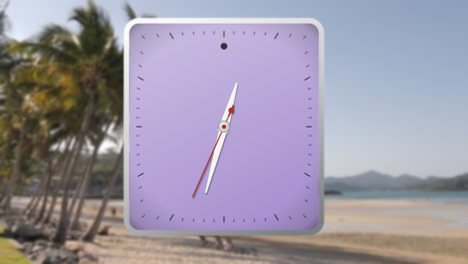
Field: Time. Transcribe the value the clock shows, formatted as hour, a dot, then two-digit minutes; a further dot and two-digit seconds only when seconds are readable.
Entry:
12.32.34
